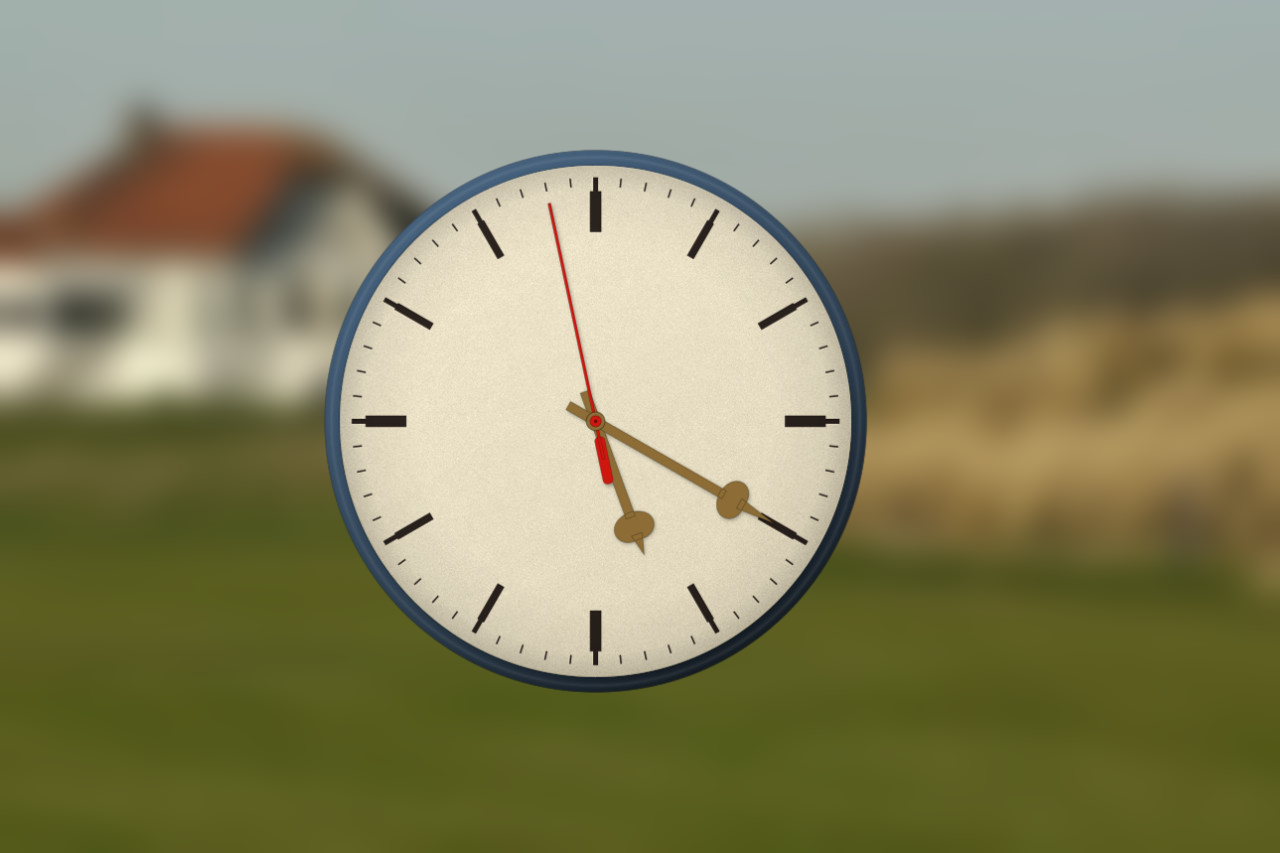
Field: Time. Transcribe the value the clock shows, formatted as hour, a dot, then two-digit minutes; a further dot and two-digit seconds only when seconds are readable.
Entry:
5.19.58
